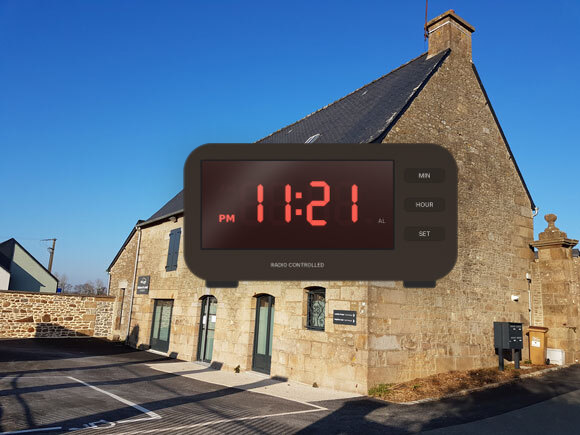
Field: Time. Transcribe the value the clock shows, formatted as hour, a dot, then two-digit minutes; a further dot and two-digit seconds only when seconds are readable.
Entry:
11.21
